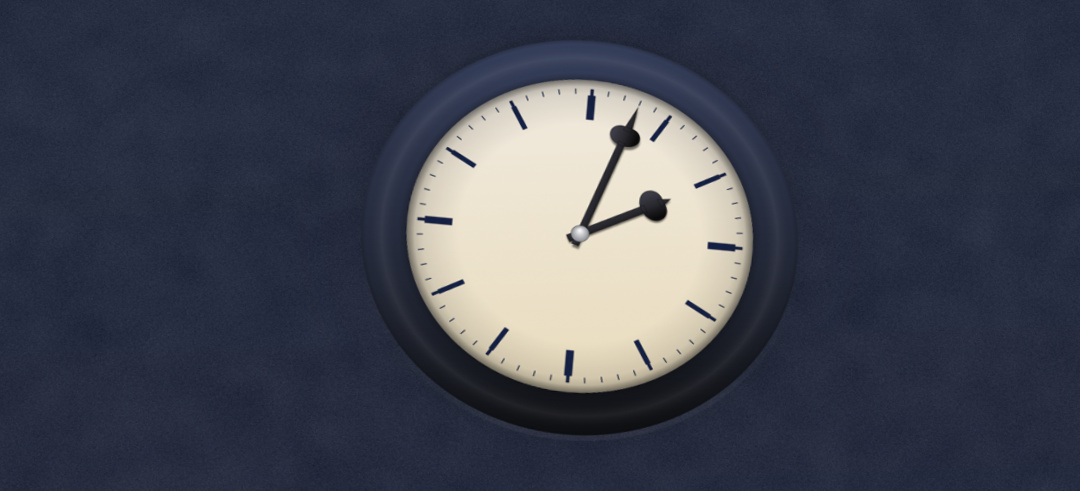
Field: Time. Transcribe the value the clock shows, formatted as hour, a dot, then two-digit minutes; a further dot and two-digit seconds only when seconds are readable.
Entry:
2.03
